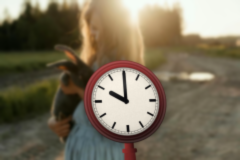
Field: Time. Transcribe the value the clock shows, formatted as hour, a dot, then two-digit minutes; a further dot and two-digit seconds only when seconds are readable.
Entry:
10.00
